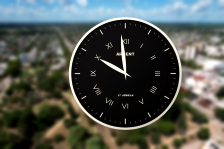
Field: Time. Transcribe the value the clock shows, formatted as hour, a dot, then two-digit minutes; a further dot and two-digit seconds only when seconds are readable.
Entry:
9.59
